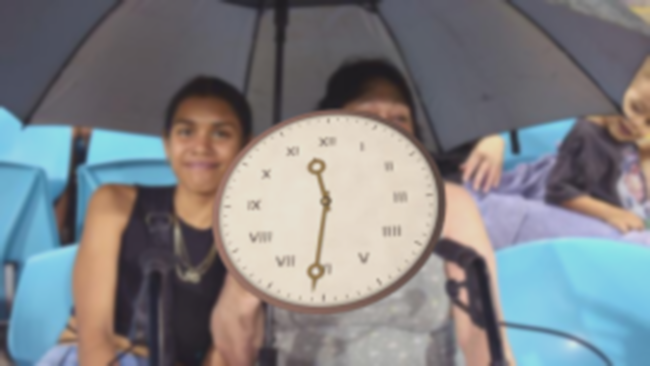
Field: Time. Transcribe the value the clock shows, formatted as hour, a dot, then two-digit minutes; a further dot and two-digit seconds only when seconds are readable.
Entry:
11.31
